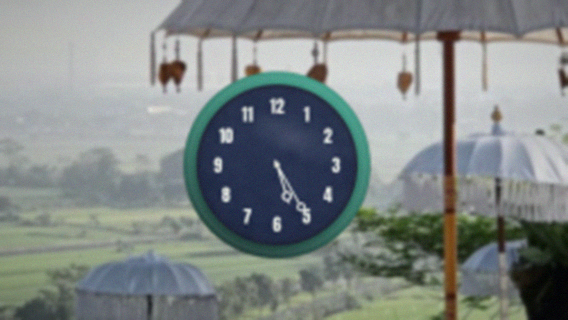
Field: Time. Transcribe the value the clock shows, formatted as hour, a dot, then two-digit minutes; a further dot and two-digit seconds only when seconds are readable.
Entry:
5.25
